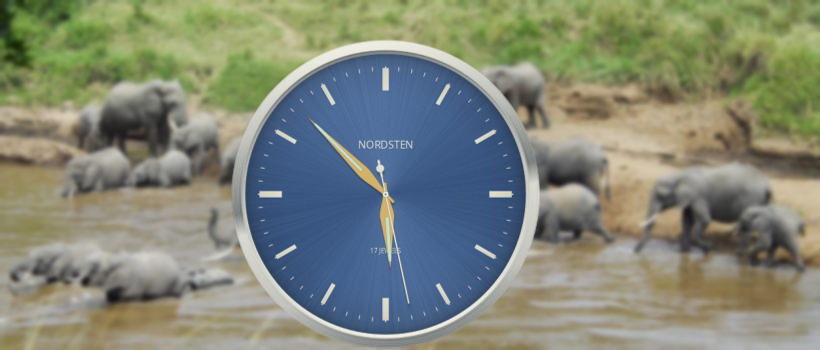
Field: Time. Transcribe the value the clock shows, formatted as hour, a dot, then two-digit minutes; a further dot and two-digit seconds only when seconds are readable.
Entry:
5.52.28
